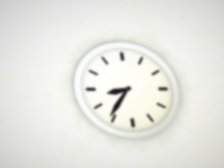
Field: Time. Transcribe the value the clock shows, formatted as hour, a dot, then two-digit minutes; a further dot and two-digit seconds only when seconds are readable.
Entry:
8.36
